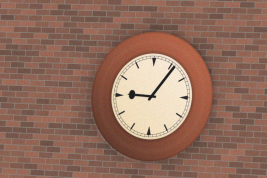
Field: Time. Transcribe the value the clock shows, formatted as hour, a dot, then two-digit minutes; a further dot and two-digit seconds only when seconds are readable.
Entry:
9.06
